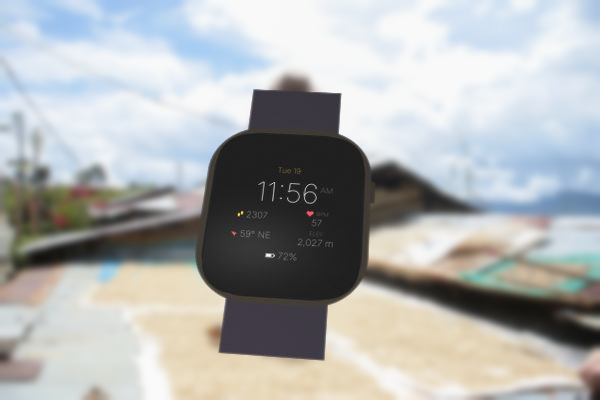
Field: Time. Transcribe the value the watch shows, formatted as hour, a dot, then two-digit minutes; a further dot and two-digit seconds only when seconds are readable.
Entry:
11.56
